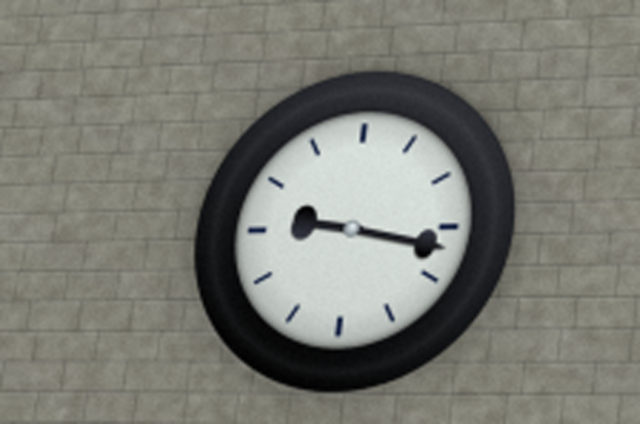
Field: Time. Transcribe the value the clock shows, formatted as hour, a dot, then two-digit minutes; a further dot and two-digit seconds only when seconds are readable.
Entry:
9.17
